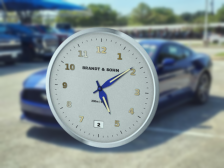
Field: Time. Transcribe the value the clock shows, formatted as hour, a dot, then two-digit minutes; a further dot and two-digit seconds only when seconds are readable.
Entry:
5.09
